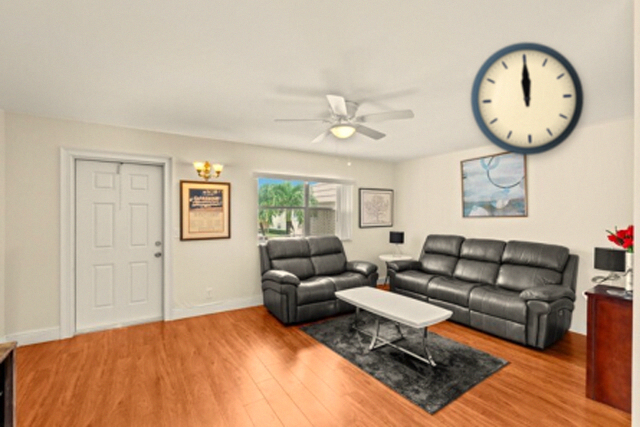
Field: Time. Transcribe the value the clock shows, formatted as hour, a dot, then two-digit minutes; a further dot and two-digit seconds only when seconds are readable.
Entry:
12.00
